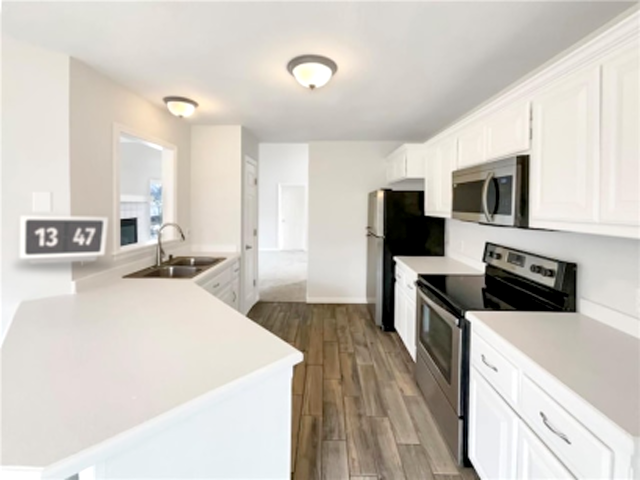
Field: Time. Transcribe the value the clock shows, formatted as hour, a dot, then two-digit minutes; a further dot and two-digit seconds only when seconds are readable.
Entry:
13.47
